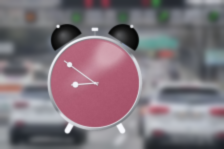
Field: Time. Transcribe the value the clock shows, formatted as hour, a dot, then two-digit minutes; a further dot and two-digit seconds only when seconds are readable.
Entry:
8.51
